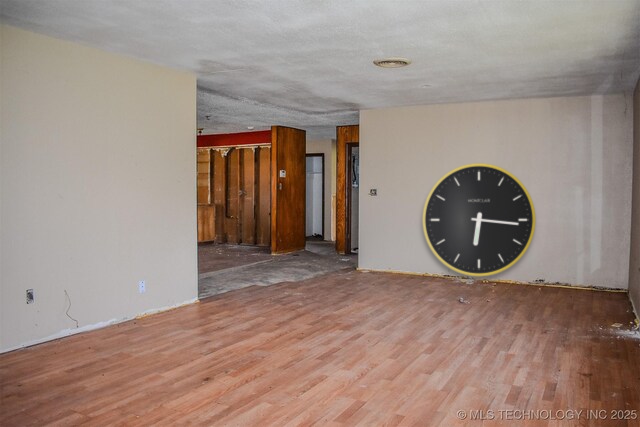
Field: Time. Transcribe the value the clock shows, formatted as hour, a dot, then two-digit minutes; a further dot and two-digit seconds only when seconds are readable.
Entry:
6.16
